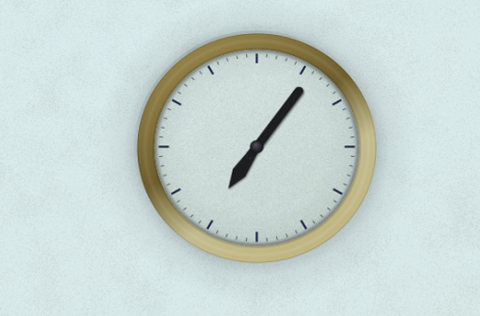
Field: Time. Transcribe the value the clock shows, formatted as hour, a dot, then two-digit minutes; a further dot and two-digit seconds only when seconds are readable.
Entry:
7.06
